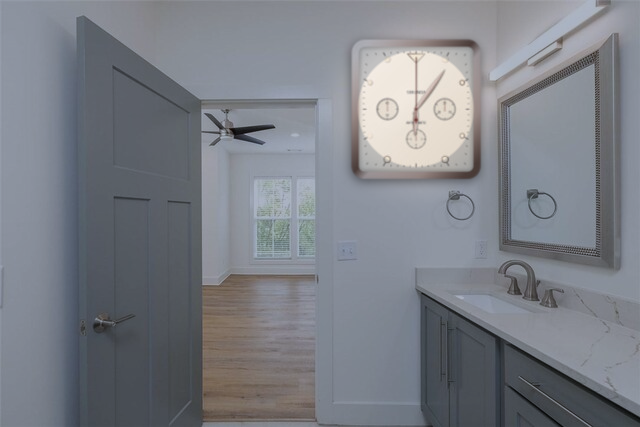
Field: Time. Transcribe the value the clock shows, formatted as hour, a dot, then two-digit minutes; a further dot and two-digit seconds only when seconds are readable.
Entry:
6.06
